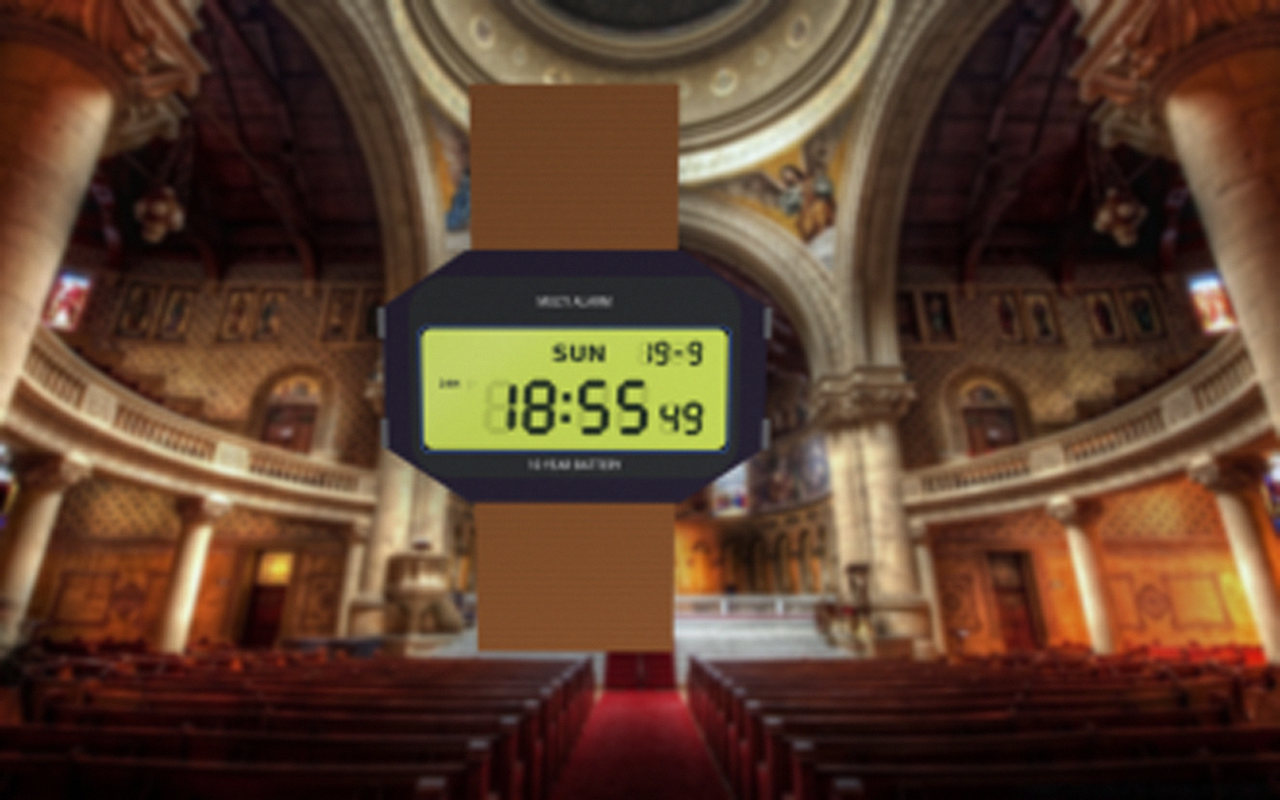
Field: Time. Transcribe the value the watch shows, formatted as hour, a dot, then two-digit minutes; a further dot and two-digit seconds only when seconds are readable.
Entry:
18.55.49
